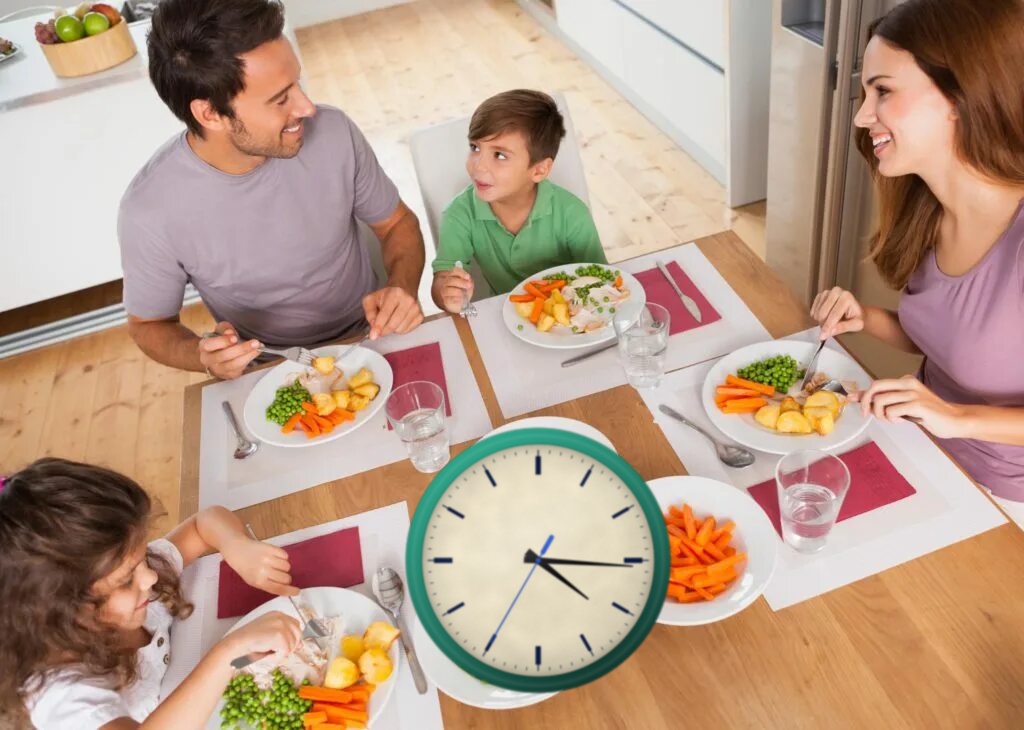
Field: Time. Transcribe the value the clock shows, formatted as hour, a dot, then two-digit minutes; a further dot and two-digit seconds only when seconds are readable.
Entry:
4.15.35
